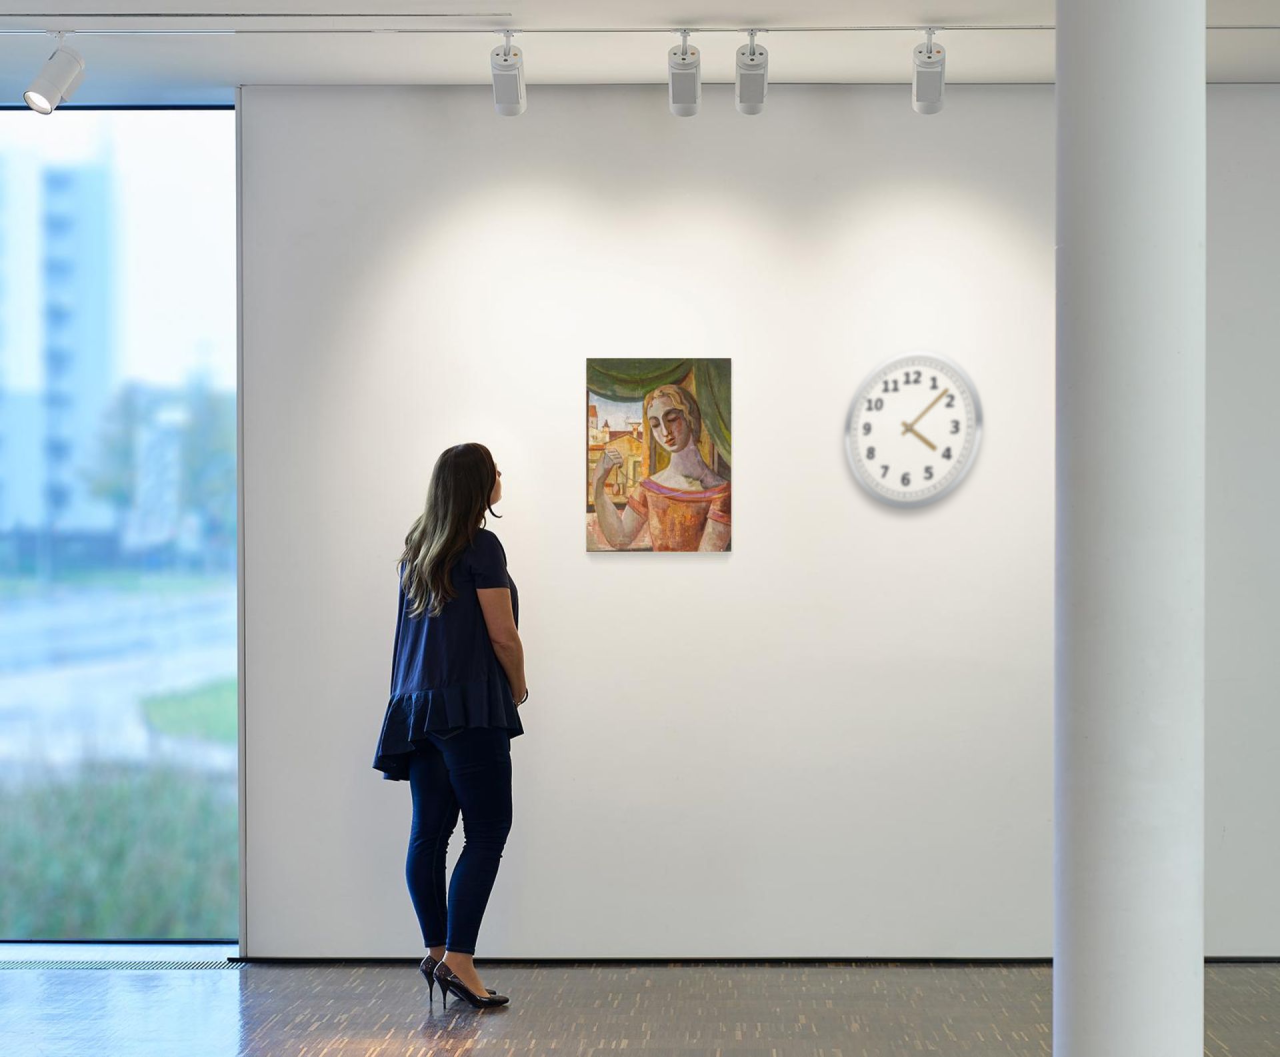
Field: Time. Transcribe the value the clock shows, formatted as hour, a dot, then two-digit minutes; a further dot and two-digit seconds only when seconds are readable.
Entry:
4.08
